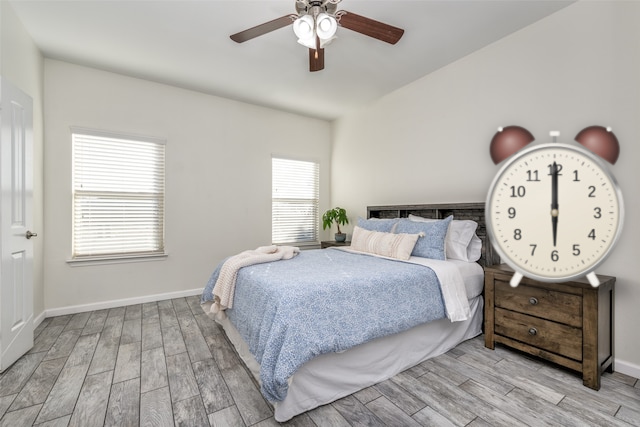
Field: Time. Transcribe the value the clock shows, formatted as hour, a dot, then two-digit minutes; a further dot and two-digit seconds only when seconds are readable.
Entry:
6.00
